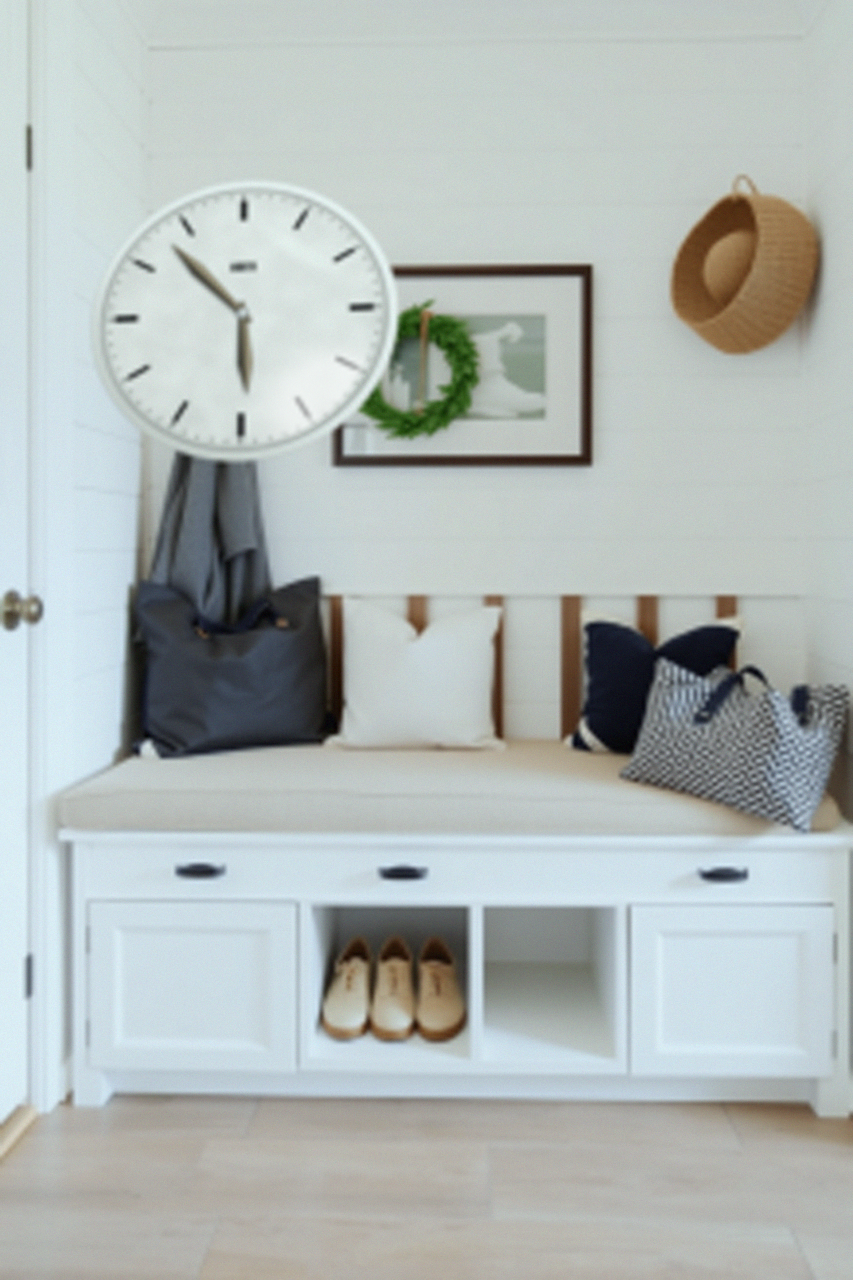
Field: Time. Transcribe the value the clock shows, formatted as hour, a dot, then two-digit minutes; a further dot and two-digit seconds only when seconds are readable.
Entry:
5.53
